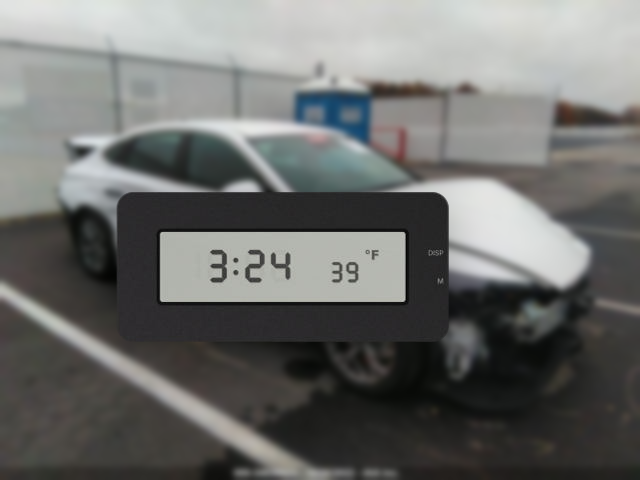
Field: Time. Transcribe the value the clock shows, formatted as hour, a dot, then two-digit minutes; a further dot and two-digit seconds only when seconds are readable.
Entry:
3.24
